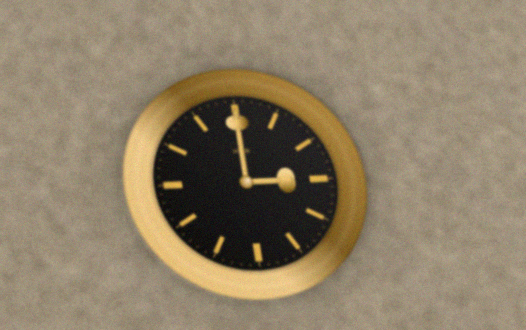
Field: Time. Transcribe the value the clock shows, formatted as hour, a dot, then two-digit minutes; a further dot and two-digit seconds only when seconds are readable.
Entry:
3.00
